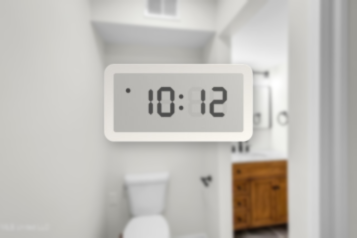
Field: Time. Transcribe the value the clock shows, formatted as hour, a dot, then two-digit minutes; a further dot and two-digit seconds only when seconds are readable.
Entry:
10.12
